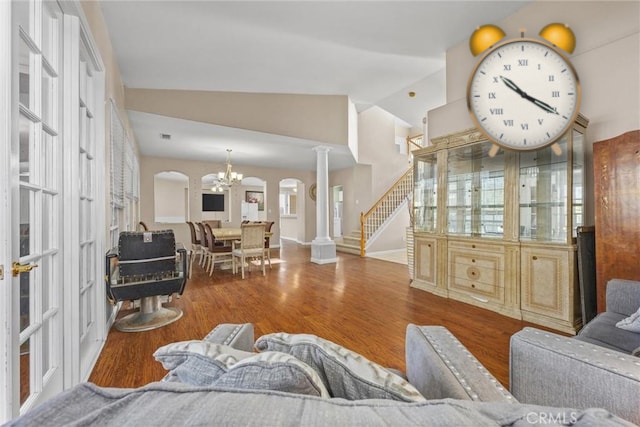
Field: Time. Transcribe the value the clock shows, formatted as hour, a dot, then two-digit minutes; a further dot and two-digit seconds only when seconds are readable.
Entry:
10.20
